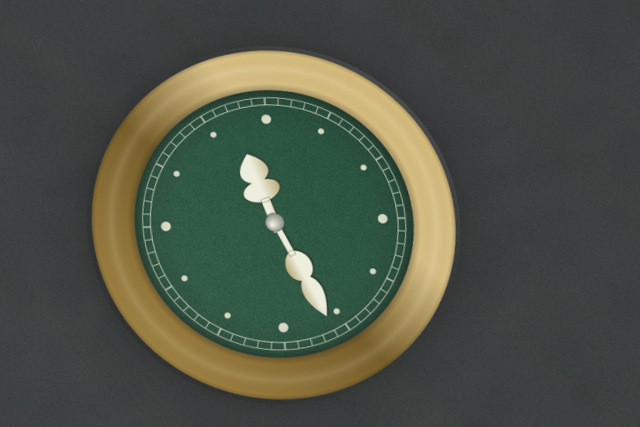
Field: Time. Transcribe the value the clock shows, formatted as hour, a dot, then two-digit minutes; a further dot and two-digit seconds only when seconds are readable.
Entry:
11.26
